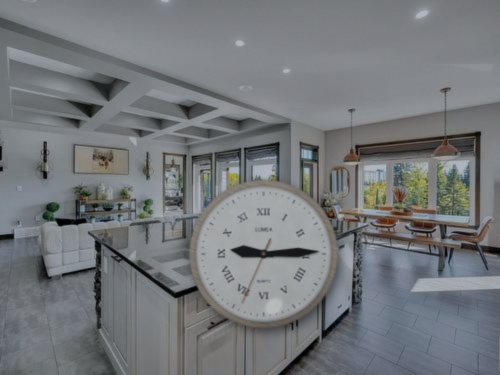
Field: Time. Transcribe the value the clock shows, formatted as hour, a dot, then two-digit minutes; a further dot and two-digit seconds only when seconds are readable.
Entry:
9.14.34
